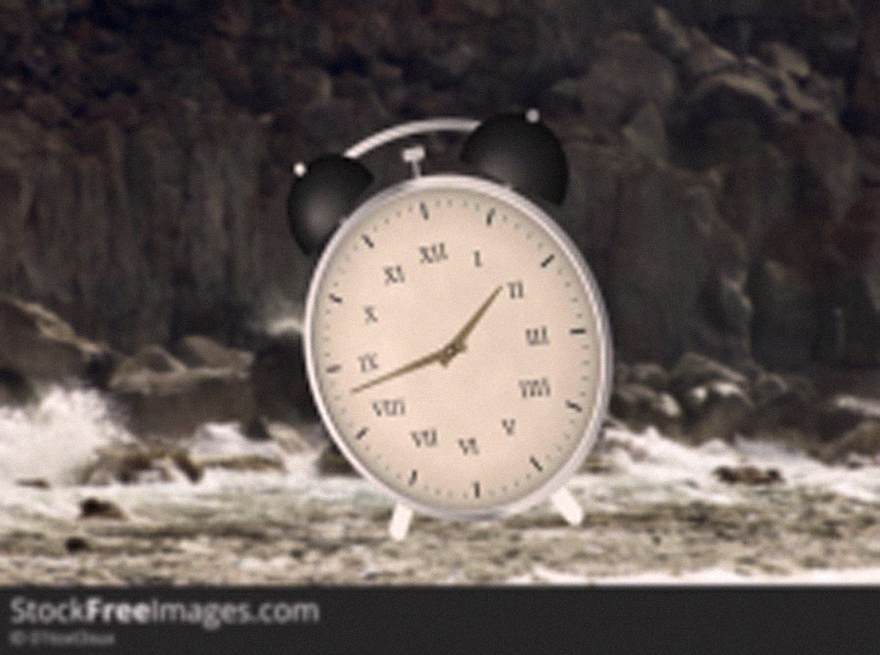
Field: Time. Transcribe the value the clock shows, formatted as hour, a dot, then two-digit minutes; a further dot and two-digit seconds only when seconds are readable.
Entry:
1.43
